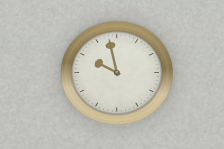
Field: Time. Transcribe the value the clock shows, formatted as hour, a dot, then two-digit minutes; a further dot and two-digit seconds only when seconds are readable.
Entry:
9.58
